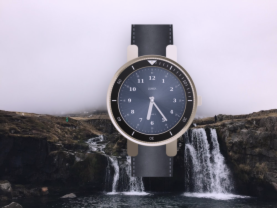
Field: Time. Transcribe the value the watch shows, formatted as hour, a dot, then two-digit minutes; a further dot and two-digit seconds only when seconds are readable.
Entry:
6.24
